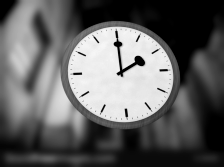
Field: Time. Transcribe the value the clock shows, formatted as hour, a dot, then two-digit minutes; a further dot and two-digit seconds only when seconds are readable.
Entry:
2.00
